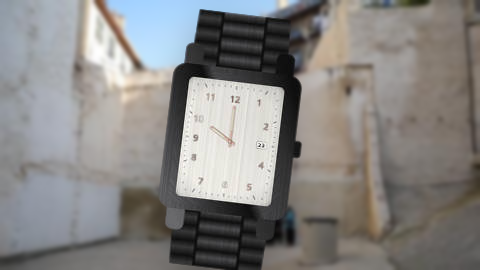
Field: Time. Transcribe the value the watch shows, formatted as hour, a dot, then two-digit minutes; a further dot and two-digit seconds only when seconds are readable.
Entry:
10.00
